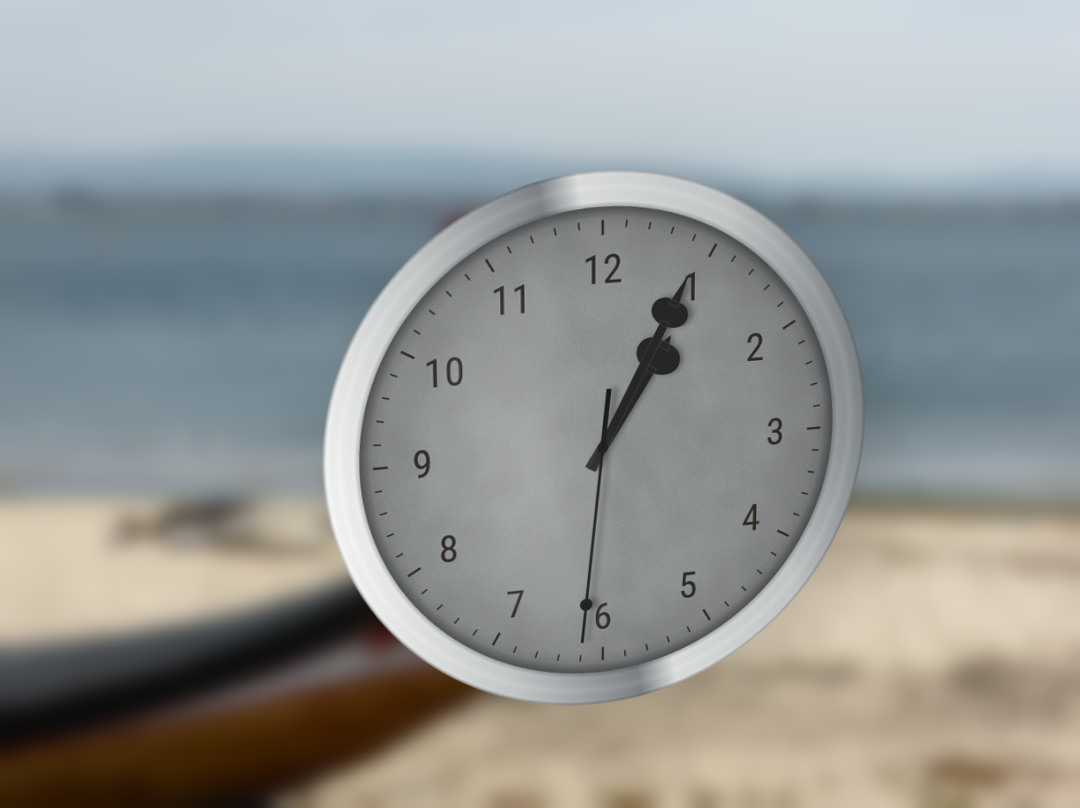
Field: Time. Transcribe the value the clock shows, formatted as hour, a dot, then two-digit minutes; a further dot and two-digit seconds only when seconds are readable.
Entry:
1.04.31
